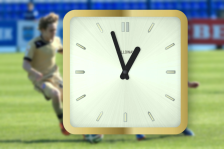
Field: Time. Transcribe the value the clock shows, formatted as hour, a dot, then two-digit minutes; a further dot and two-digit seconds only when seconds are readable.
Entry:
12.57
